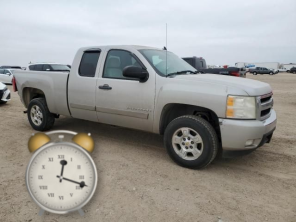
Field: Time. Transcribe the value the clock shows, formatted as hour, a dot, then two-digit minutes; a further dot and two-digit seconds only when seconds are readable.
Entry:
12.18
